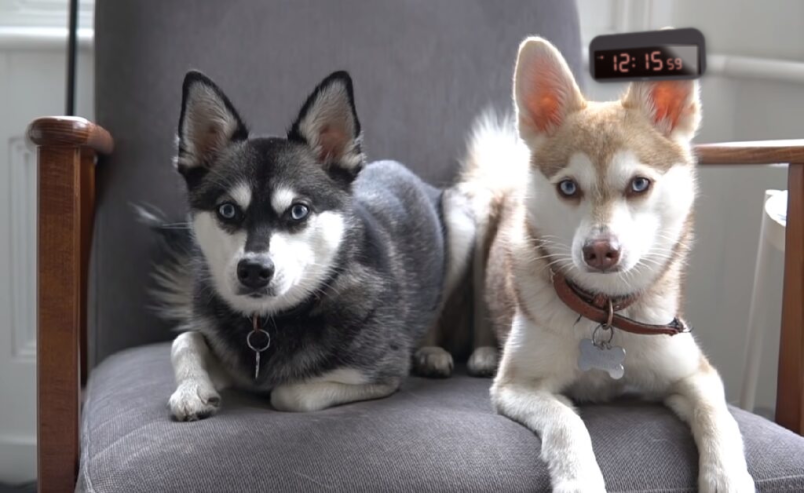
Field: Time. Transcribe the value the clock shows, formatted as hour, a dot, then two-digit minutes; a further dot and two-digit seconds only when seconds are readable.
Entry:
12.15
